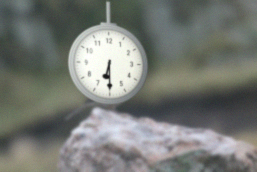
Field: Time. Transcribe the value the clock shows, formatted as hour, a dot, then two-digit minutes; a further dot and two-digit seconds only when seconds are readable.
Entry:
6.30
